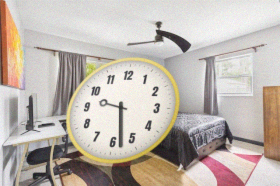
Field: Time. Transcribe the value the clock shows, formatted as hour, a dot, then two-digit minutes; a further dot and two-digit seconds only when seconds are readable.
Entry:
9.28
